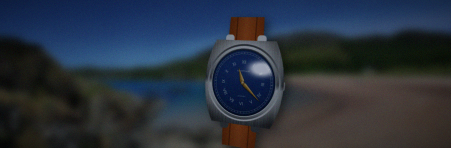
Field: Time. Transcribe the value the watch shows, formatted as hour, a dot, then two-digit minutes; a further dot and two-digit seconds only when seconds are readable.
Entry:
11.22
